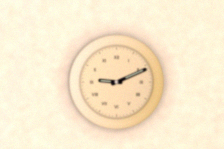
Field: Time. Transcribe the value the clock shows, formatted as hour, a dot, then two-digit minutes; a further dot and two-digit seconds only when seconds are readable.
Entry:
9.11
